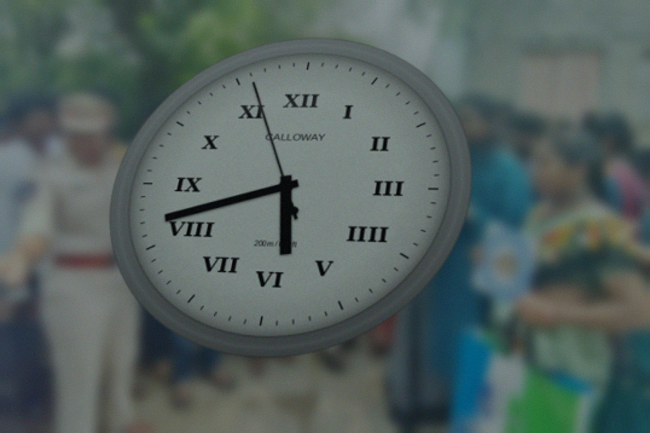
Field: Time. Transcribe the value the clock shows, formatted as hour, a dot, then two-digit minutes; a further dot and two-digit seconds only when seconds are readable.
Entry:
5.41.56
